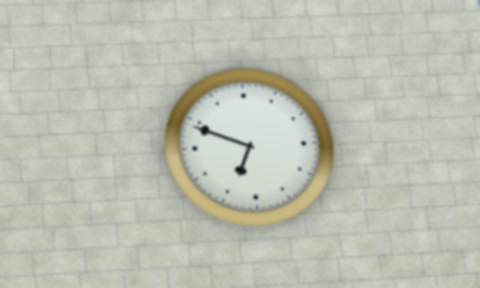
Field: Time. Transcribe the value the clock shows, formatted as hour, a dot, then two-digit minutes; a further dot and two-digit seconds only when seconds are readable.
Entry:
6.49
